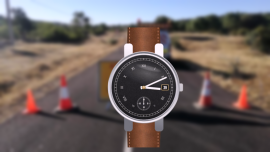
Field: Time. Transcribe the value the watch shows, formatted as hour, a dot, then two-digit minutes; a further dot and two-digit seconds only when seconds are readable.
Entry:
3.11
